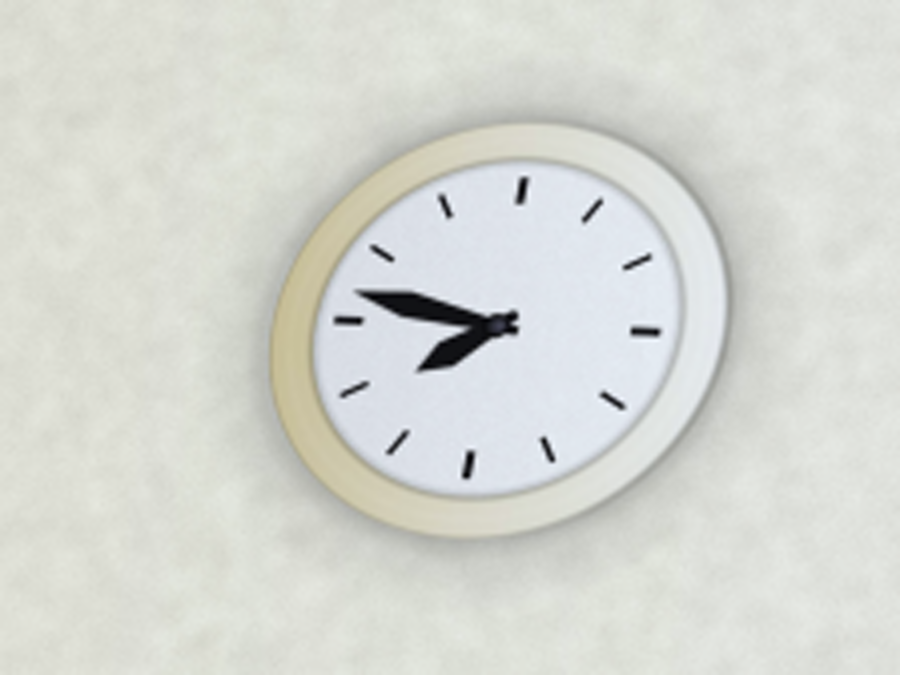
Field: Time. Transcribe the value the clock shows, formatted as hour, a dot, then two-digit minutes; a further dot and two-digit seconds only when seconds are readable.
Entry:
7.47
